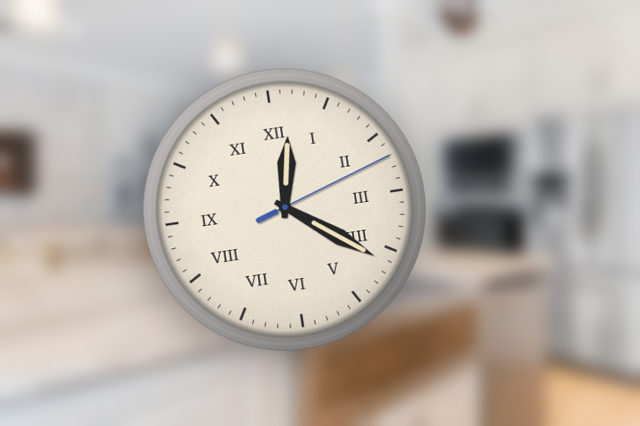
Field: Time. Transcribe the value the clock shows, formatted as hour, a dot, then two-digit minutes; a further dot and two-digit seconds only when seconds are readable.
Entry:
12.21.12
